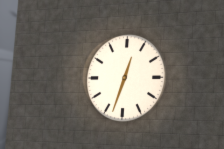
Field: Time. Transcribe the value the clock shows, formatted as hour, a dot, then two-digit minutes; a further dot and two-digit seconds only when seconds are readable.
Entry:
12.33
